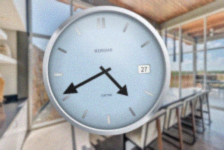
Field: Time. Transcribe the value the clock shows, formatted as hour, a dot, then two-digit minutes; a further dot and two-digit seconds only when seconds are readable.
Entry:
4.41
